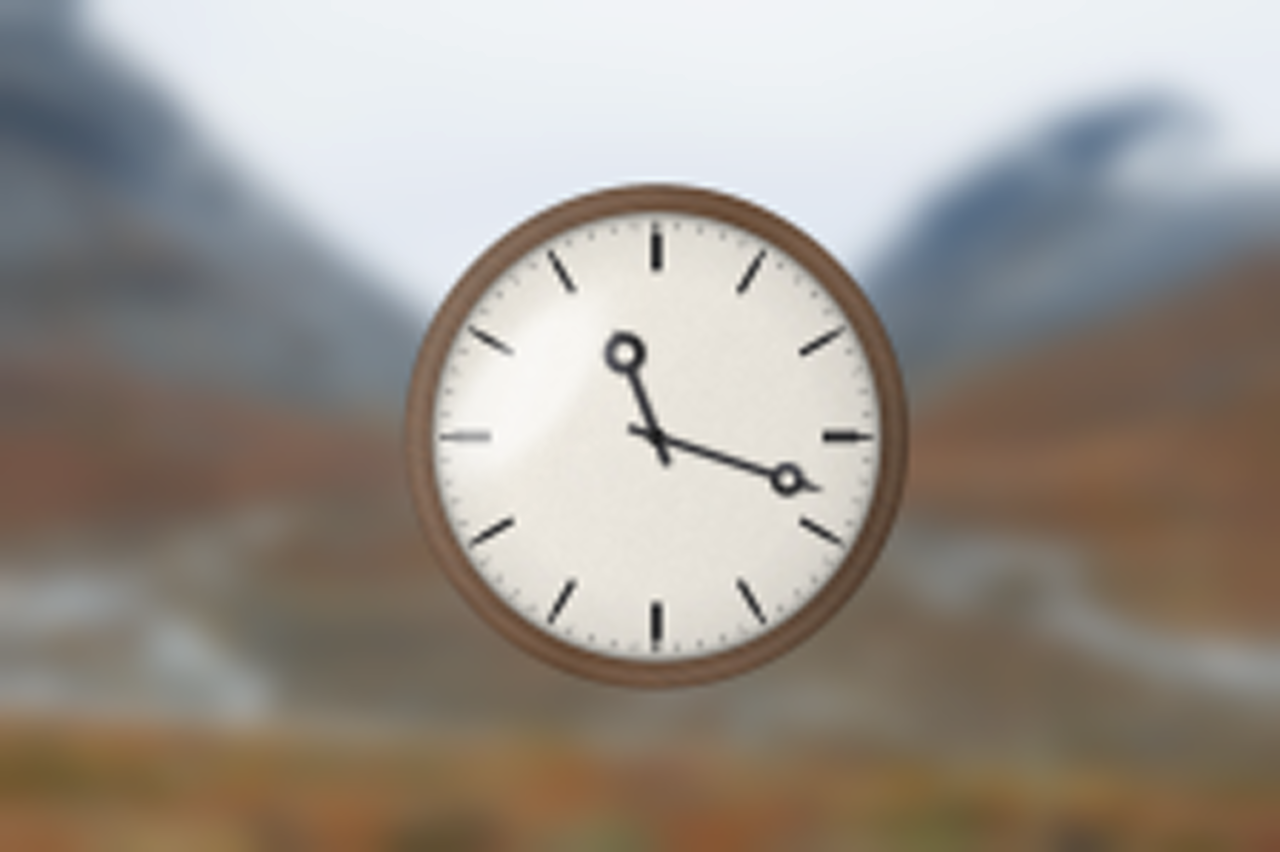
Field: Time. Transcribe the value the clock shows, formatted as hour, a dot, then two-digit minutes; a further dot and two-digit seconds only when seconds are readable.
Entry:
11.18
